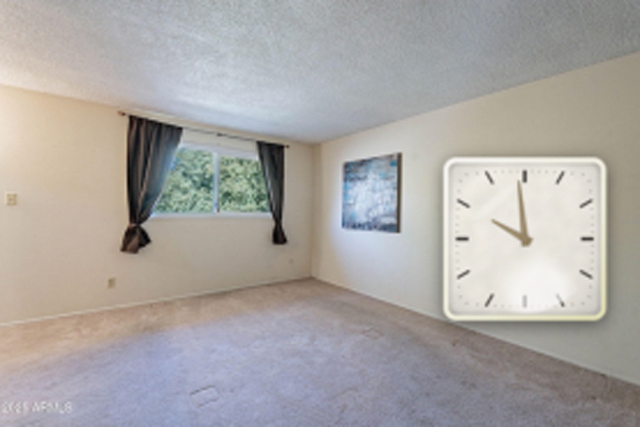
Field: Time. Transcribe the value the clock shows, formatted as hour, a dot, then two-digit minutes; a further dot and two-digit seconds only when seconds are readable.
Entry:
9.59
